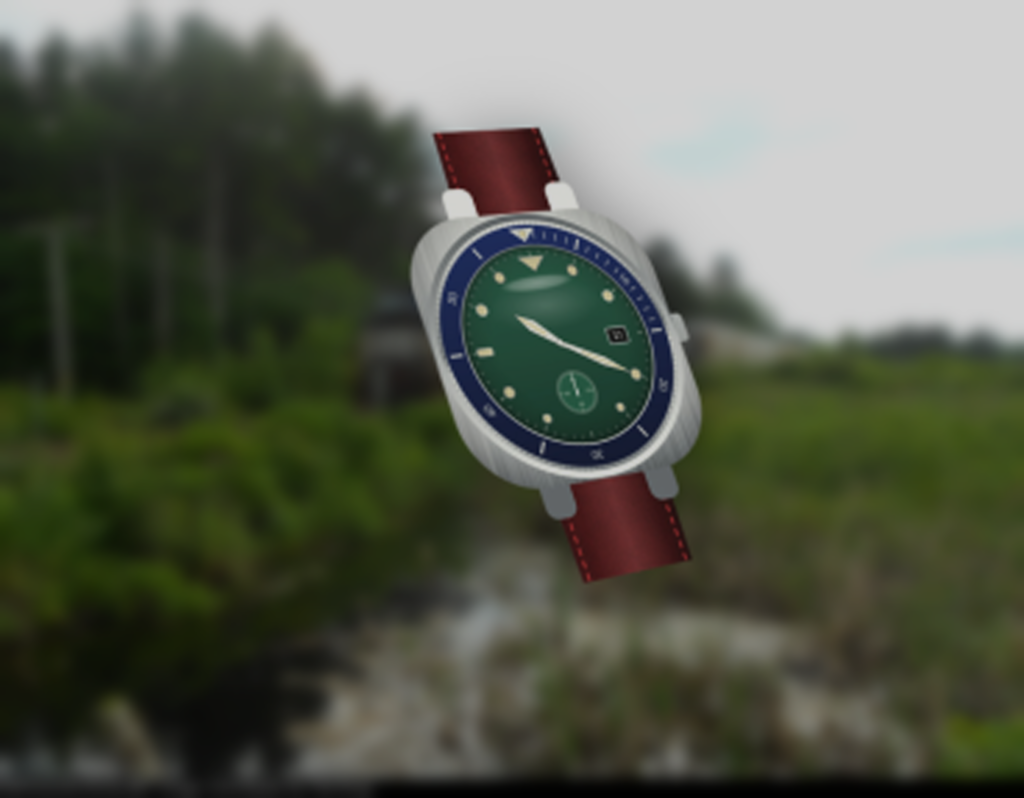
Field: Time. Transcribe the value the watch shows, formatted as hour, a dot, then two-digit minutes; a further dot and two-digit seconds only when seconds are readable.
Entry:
10.20
